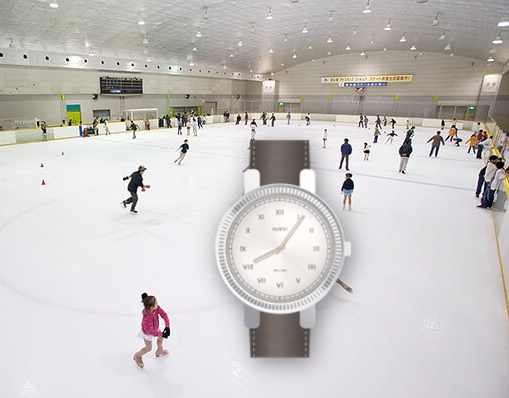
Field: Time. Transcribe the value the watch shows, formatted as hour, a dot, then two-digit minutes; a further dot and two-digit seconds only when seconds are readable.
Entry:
8.06
